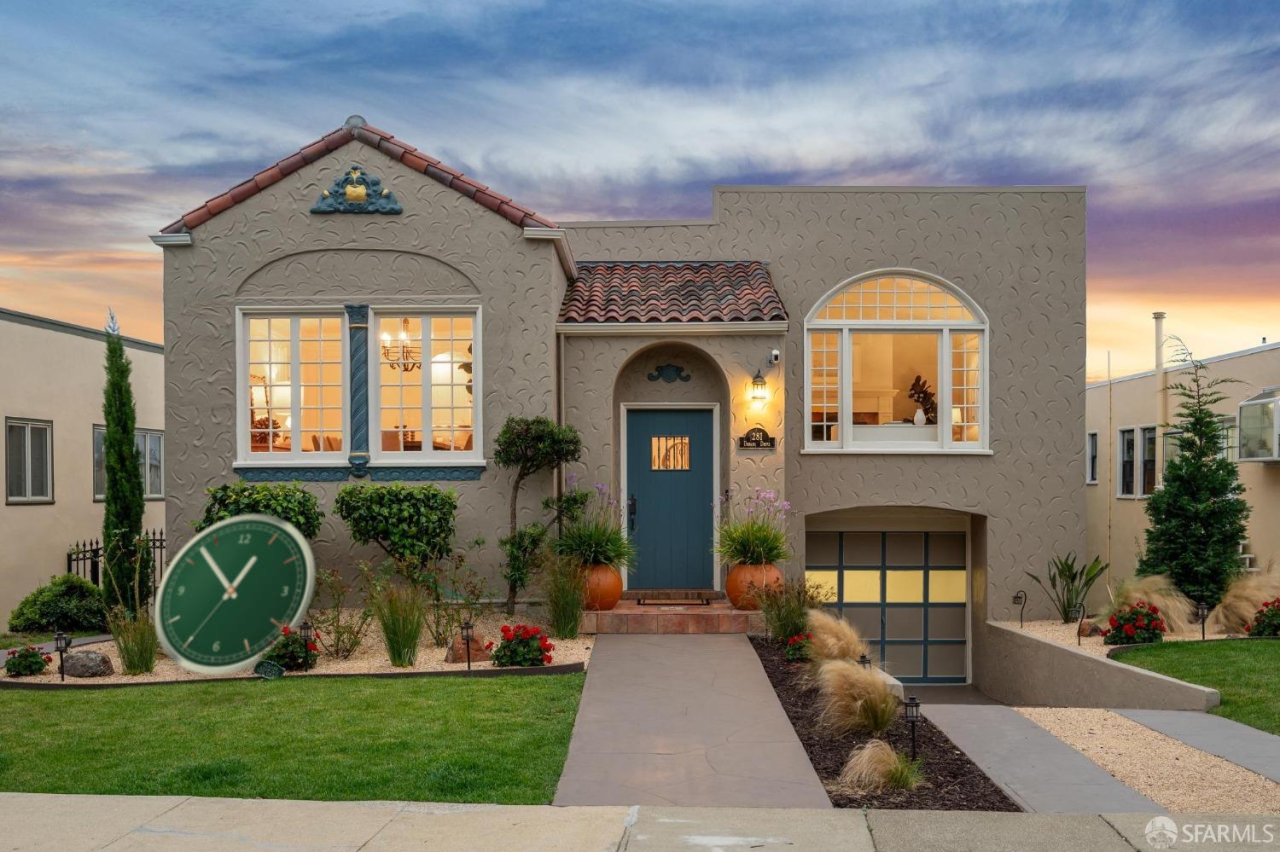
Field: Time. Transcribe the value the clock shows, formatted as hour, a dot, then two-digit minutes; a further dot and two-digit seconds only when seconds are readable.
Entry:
12.52.35
